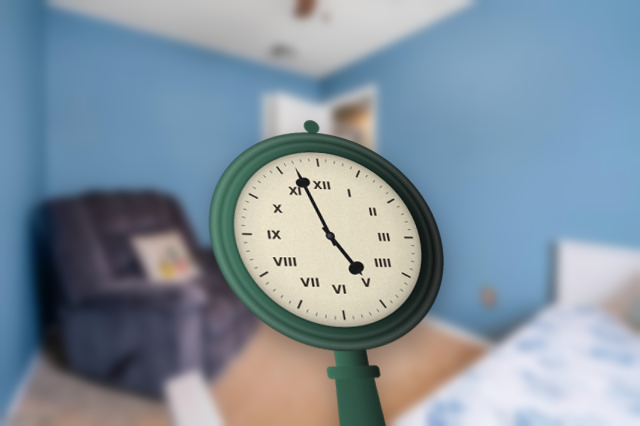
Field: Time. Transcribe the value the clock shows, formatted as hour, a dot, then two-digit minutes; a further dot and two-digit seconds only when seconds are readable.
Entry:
4.57
